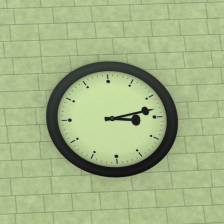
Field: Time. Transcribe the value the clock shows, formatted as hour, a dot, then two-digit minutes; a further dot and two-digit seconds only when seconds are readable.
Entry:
3.13
